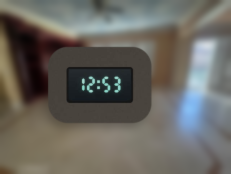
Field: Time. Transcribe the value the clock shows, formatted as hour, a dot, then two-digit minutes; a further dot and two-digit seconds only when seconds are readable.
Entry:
12.53
